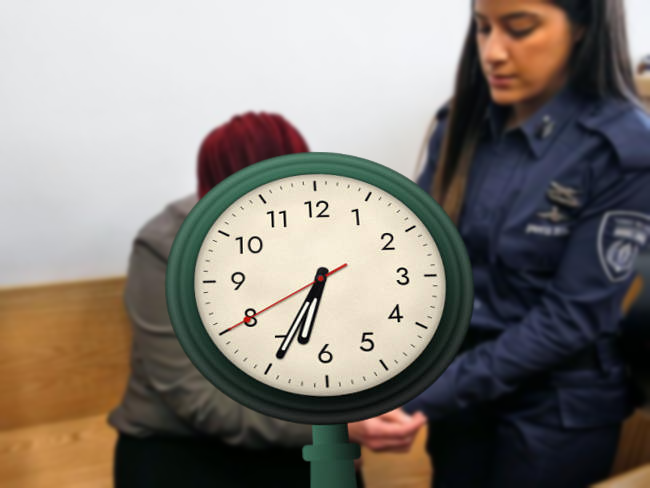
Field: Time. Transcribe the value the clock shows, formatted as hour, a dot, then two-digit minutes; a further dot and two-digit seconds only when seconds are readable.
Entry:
6.34.40
